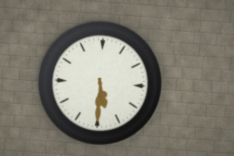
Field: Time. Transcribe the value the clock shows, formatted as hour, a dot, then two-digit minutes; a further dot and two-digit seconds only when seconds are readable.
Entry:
5.30
